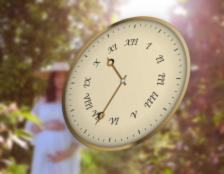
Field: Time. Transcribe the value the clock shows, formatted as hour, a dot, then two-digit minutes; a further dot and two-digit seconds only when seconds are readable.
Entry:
10.34
